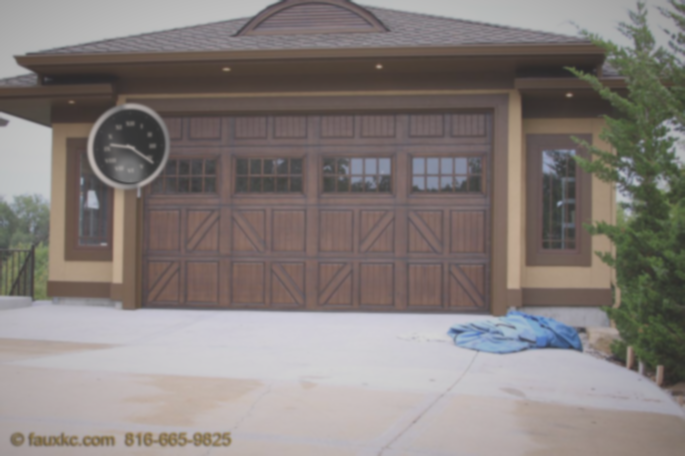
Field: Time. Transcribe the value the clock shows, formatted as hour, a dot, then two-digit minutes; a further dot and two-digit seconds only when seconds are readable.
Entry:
9.21
